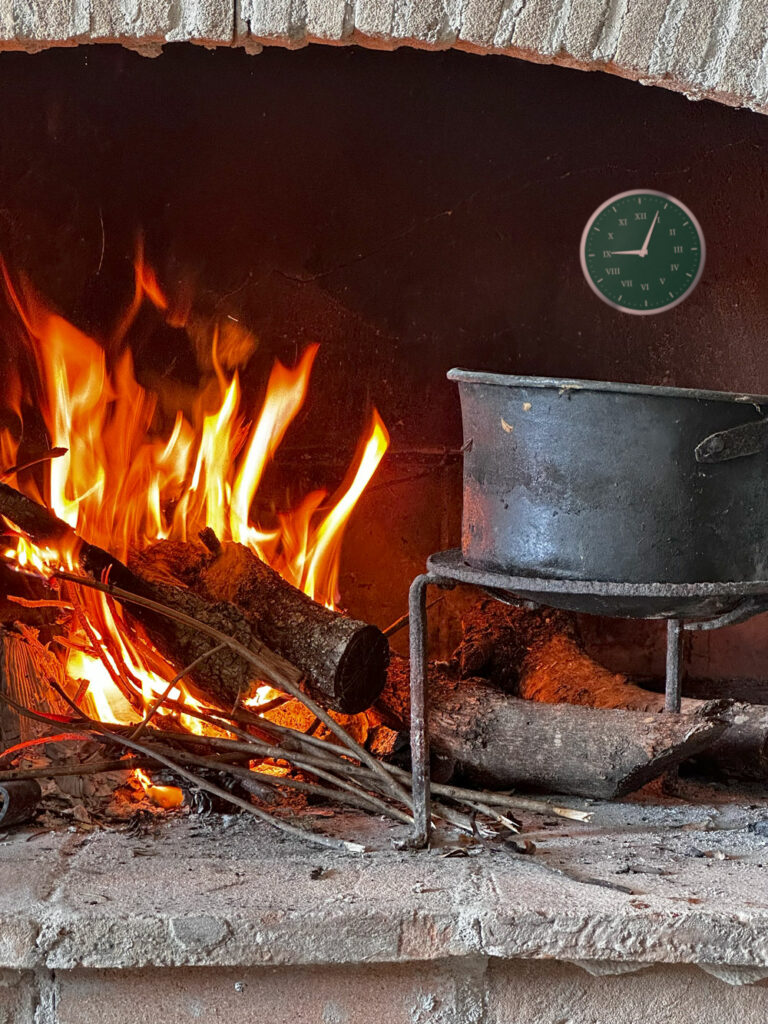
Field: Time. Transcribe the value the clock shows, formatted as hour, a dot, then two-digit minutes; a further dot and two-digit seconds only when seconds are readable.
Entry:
9.04
